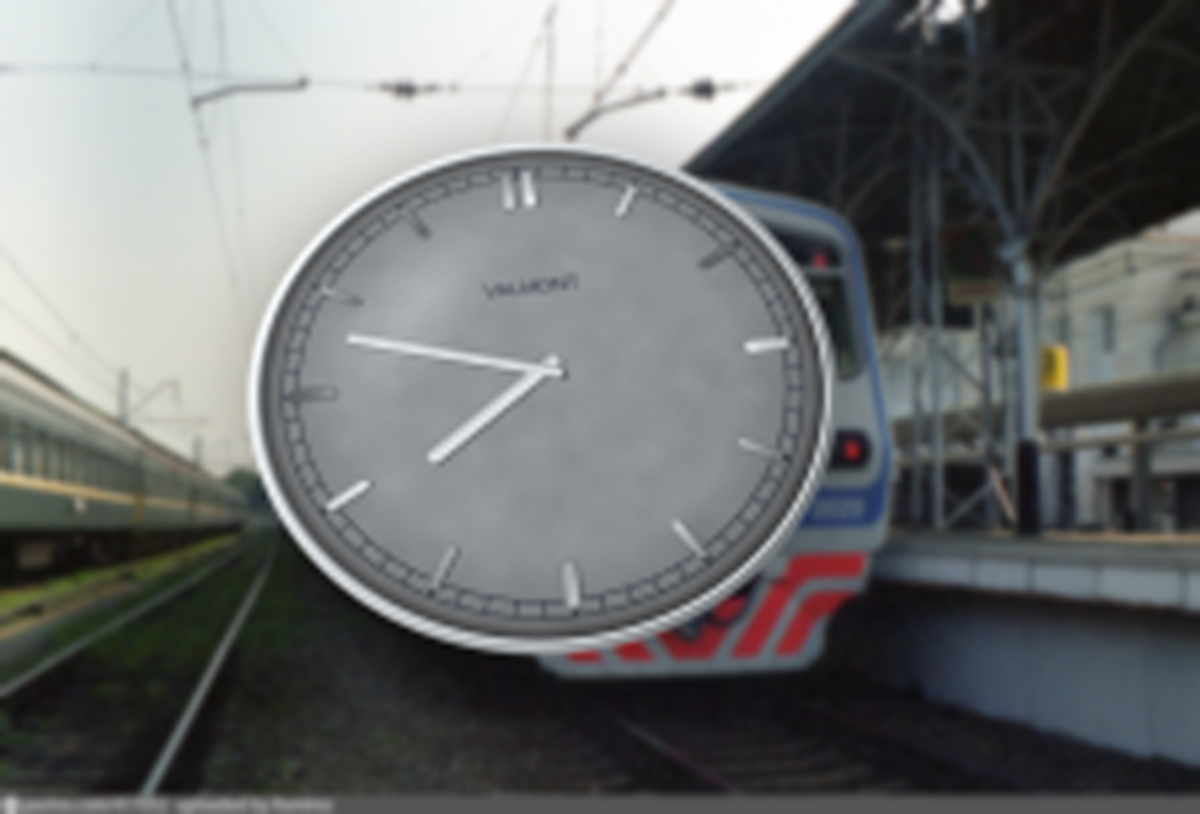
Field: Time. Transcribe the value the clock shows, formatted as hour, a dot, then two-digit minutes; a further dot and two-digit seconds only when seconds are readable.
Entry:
7.48
